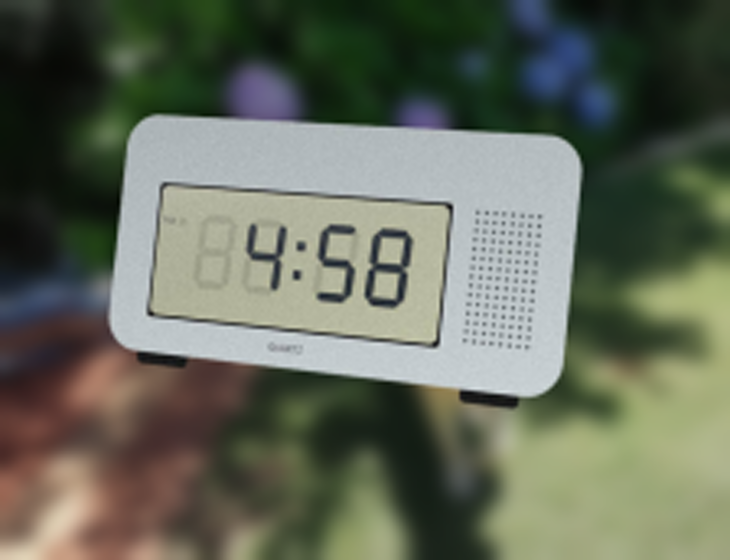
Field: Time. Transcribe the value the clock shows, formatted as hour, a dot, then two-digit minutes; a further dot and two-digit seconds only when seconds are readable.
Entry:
4.58
